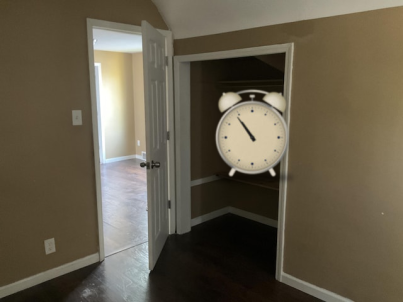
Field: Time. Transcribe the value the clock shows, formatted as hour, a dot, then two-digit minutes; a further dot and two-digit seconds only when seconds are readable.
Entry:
10.54
